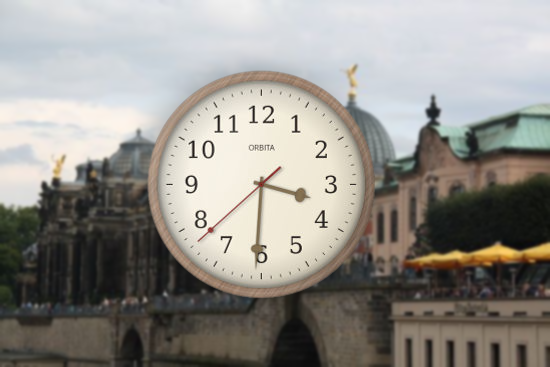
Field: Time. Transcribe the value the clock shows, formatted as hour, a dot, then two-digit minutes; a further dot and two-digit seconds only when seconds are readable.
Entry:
3.30.38
